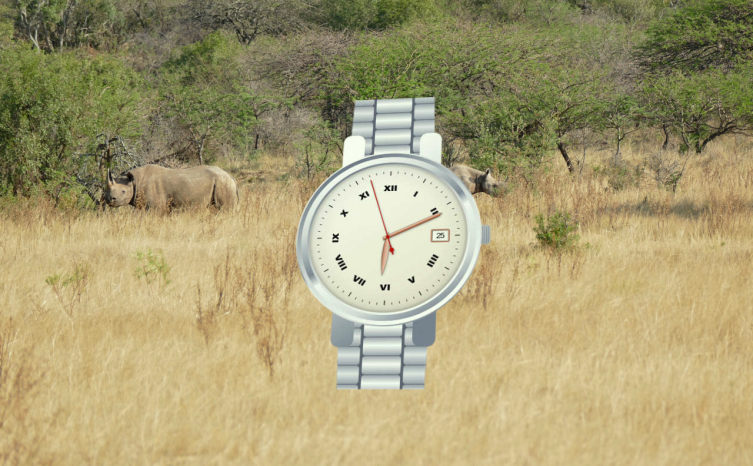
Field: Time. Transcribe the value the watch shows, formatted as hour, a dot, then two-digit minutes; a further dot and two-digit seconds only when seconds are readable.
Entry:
6.10.57
